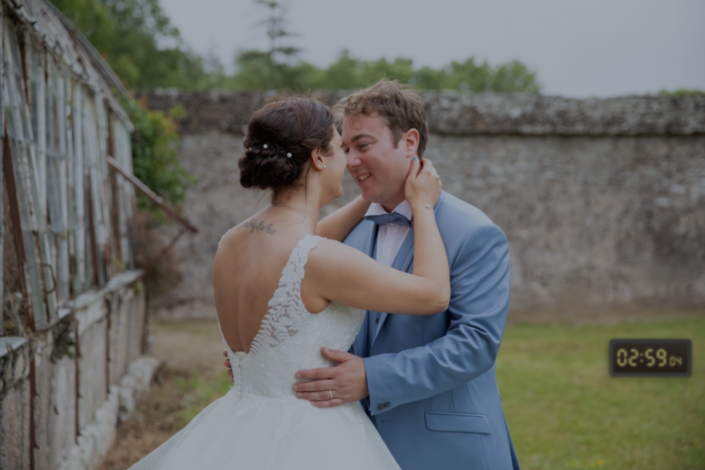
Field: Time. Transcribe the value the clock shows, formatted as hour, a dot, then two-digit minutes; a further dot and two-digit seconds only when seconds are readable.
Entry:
2.59
